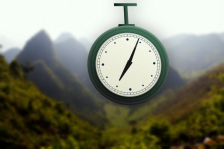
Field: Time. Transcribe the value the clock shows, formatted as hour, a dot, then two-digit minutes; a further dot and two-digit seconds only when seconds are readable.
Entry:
7.04
